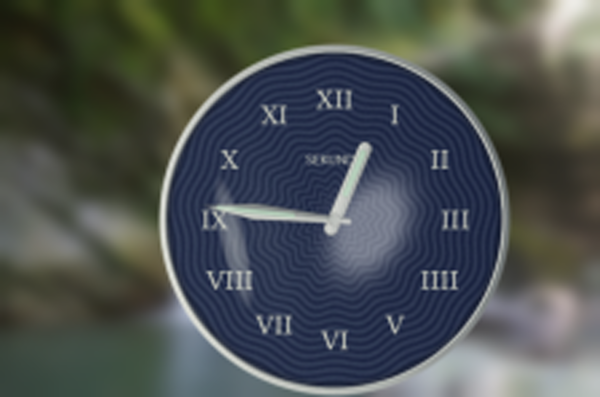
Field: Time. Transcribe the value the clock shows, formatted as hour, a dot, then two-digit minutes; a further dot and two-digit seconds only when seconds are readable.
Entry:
12.46
